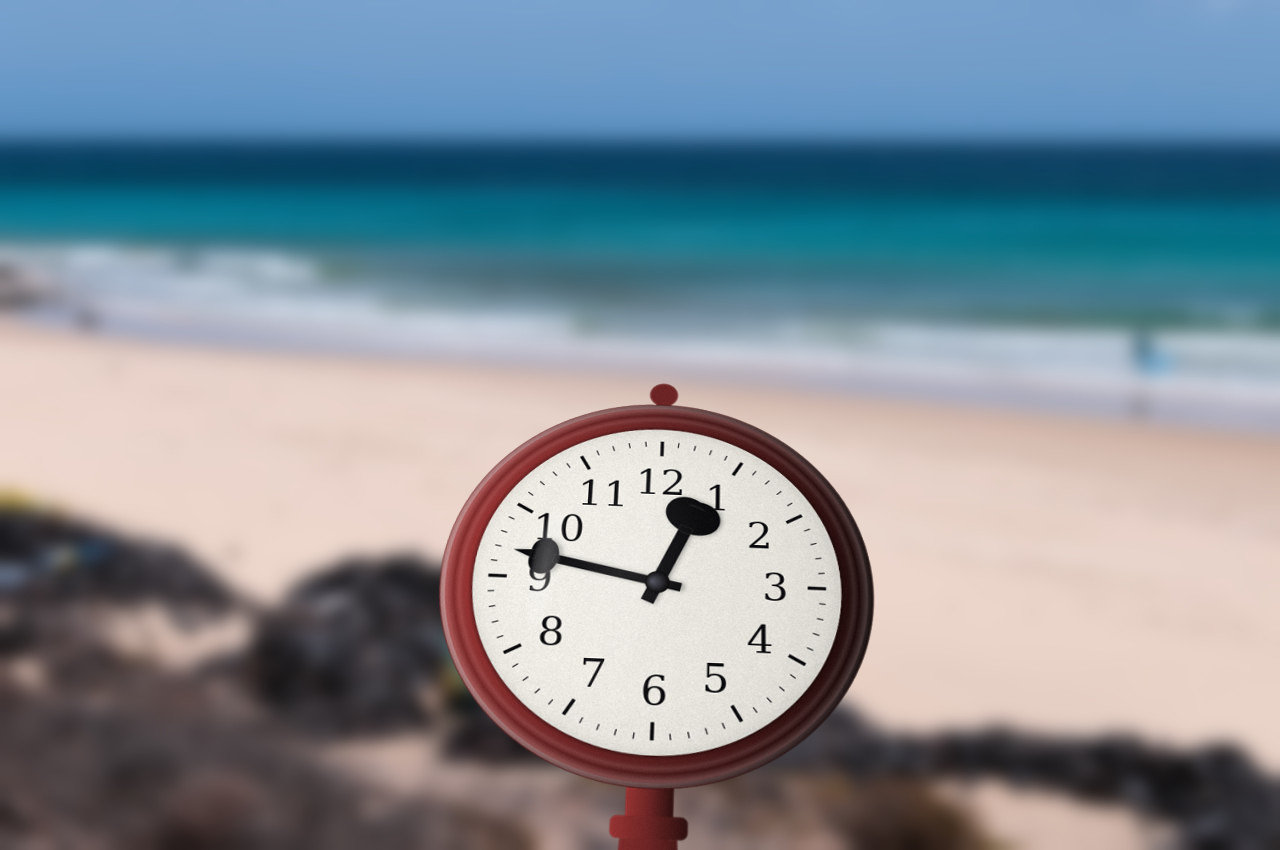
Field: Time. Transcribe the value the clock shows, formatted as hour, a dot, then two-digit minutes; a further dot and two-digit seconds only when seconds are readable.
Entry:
12.47
